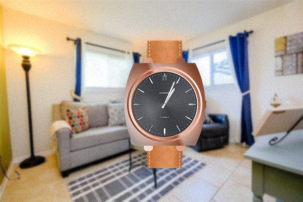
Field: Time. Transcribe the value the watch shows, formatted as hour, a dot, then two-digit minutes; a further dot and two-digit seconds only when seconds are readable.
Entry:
1.04
